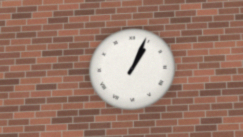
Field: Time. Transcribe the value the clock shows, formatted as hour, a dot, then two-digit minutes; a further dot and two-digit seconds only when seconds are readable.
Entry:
1.04
